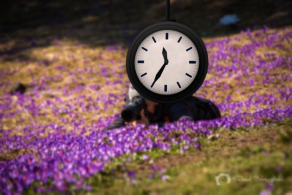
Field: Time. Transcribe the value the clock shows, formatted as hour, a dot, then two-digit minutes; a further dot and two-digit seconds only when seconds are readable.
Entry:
11.35
